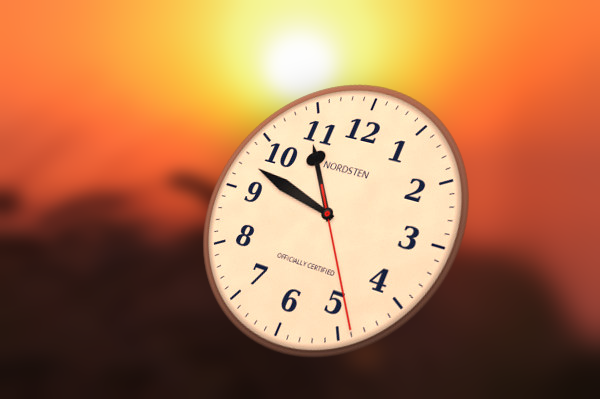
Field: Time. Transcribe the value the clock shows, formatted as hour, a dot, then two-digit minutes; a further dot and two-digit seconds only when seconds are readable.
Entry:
10.47.24
